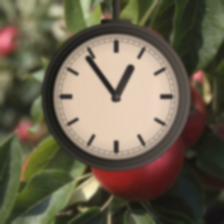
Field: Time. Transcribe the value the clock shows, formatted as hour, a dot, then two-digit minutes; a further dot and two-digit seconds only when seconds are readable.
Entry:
12.54
